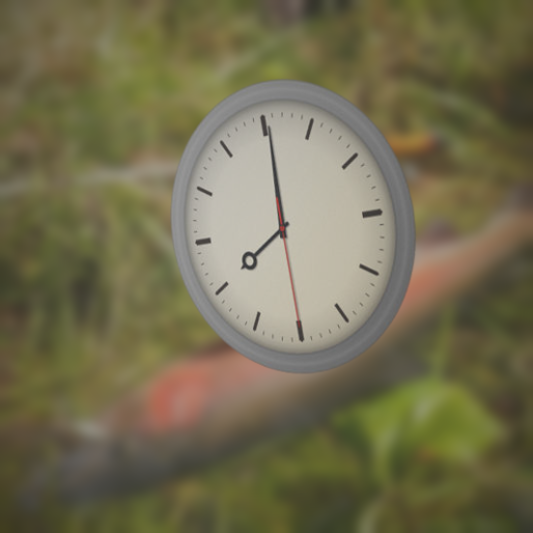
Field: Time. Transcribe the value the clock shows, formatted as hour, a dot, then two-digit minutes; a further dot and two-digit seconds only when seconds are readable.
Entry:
8.00.30
